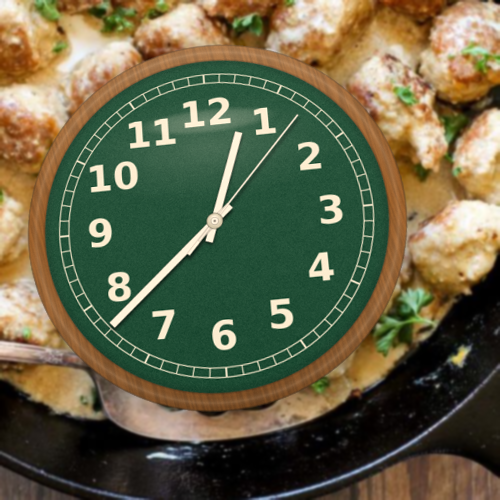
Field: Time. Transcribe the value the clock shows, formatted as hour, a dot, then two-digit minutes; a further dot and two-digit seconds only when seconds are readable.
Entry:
12.38.07
